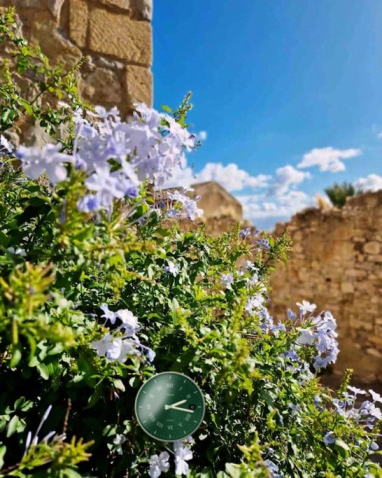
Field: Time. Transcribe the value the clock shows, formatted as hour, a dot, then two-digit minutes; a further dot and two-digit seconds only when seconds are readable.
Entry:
2.17
